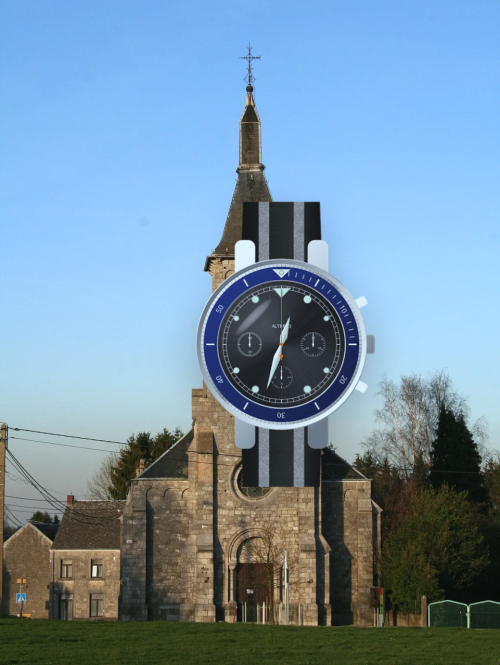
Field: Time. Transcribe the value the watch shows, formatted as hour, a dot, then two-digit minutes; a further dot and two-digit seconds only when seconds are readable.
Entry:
12.33
